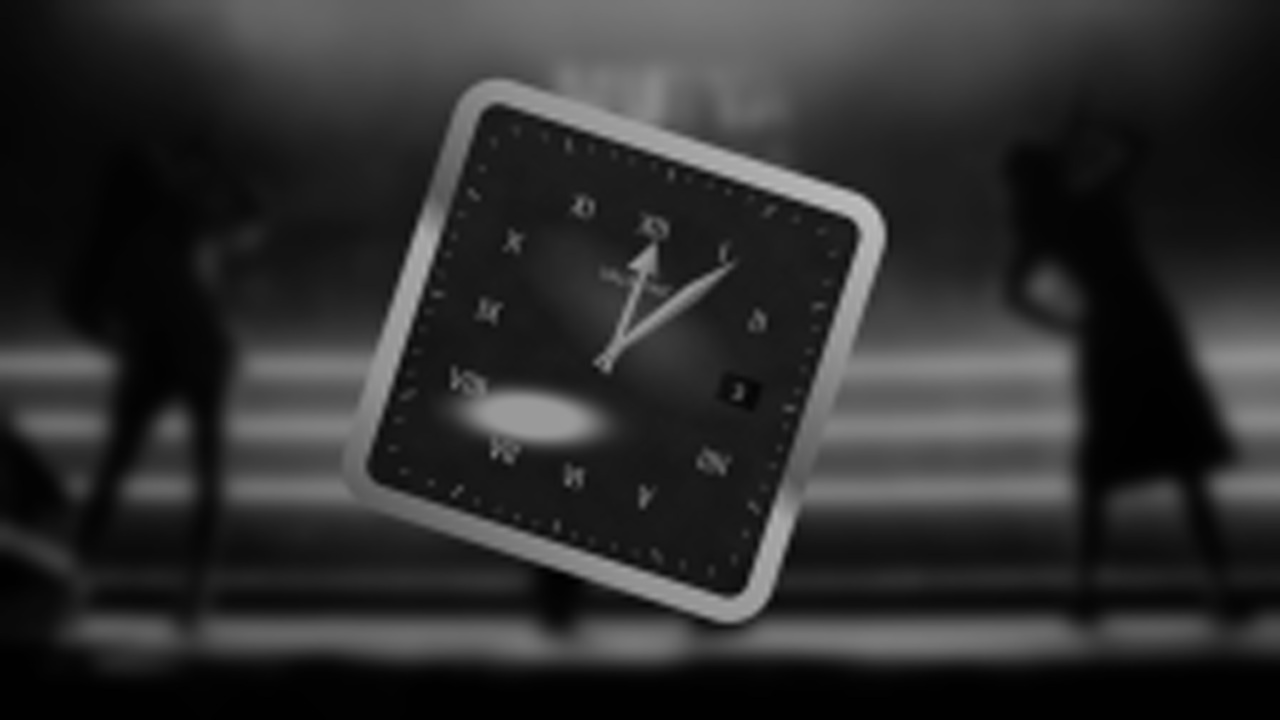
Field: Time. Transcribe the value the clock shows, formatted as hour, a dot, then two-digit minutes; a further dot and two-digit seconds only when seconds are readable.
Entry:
12.06
